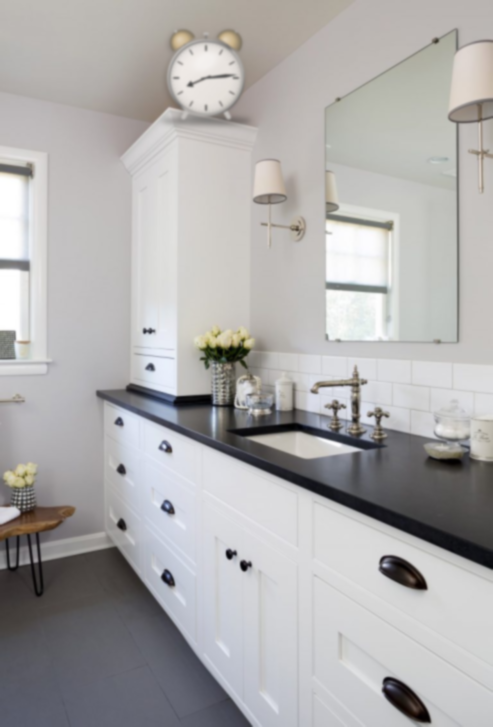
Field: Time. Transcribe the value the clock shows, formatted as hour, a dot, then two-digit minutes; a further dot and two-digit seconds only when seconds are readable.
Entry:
8.14
